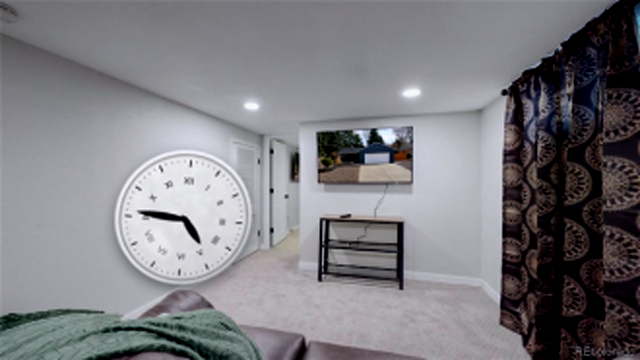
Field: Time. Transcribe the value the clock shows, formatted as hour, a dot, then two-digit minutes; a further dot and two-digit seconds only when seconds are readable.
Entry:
4.46
